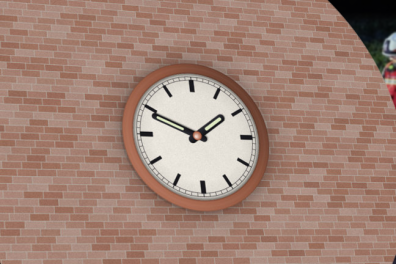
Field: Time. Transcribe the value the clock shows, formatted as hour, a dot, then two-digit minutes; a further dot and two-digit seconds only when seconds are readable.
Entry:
1.49
